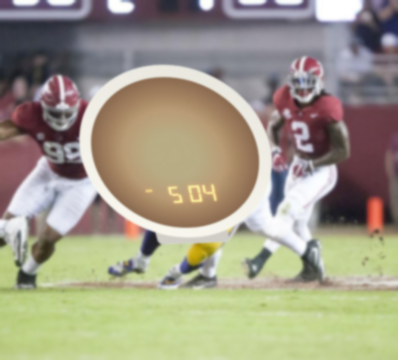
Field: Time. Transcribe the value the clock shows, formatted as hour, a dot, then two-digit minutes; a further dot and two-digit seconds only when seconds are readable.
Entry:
5.04
